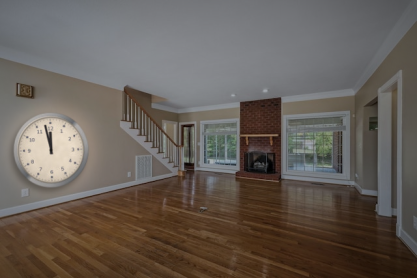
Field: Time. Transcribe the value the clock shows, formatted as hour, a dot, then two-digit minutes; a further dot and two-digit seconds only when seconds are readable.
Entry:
11.58
